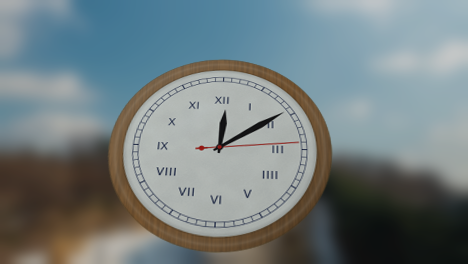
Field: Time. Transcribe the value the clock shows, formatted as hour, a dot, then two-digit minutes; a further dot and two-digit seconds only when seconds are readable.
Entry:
12.09.14
